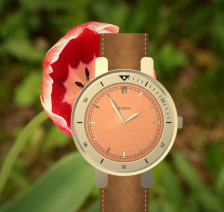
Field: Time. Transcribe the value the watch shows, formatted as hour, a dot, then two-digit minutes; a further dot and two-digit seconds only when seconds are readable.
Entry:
1.55
